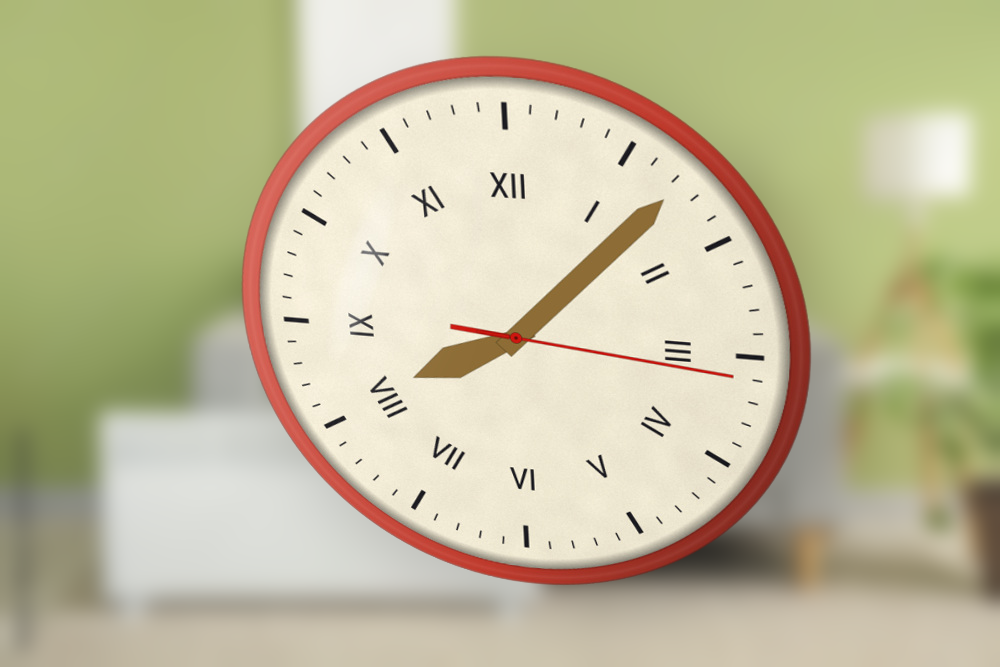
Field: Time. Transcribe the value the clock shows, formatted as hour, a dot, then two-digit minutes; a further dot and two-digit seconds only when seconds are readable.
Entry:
8.07.16
